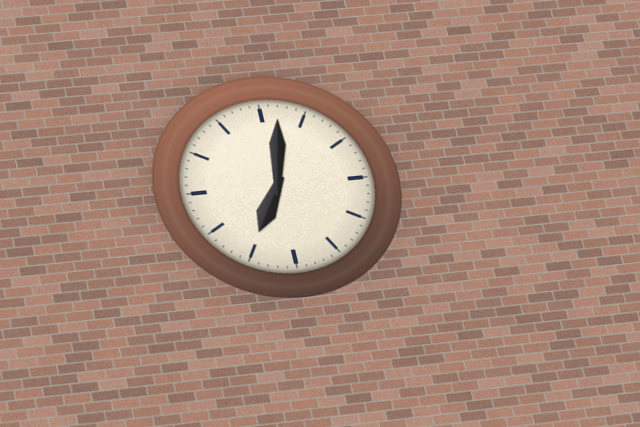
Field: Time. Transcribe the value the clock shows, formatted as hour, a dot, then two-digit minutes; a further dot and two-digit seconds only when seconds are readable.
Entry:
7.02
